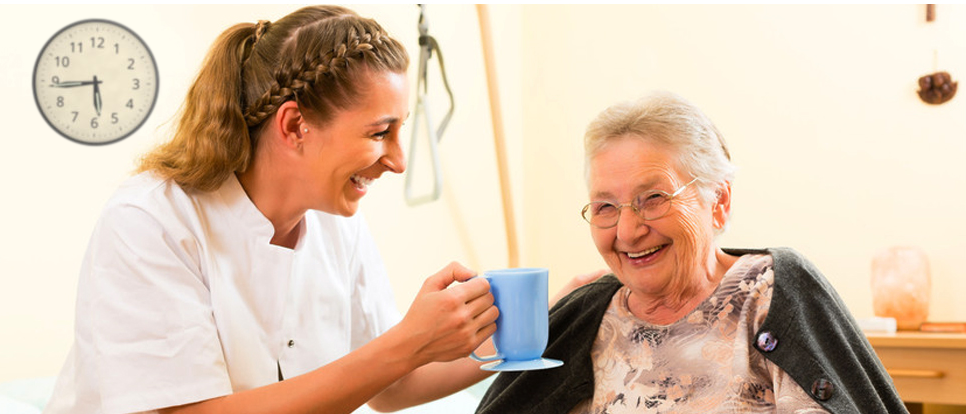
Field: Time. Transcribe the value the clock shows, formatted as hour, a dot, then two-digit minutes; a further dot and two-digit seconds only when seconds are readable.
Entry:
5.44
